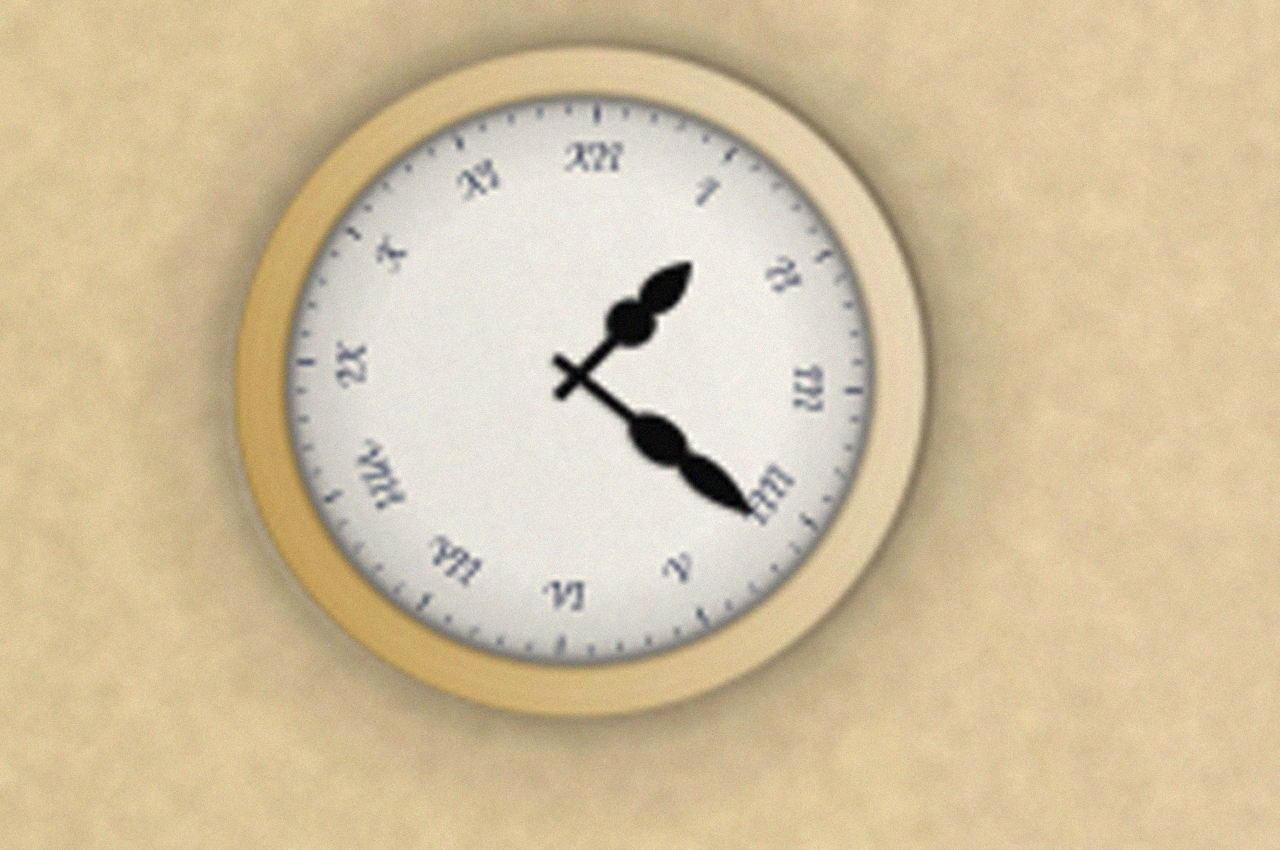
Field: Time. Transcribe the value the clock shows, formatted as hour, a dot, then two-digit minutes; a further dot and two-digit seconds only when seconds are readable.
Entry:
1.21
